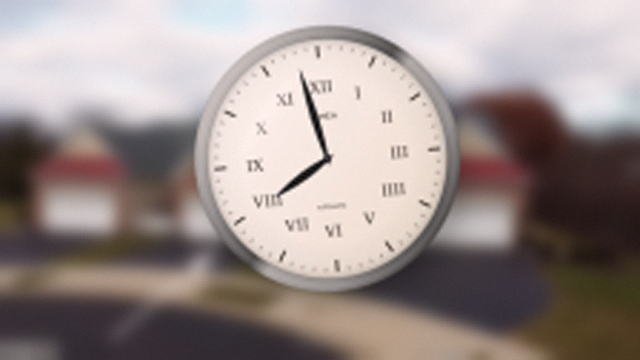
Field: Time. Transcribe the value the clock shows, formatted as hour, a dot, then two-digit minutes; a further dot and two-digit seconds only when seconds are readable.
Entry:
7.58
